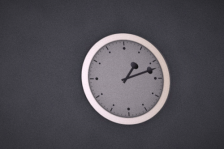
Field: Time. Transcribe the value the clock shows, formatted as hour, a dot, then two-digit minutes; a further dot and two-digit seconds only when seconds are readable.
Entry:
1.12
